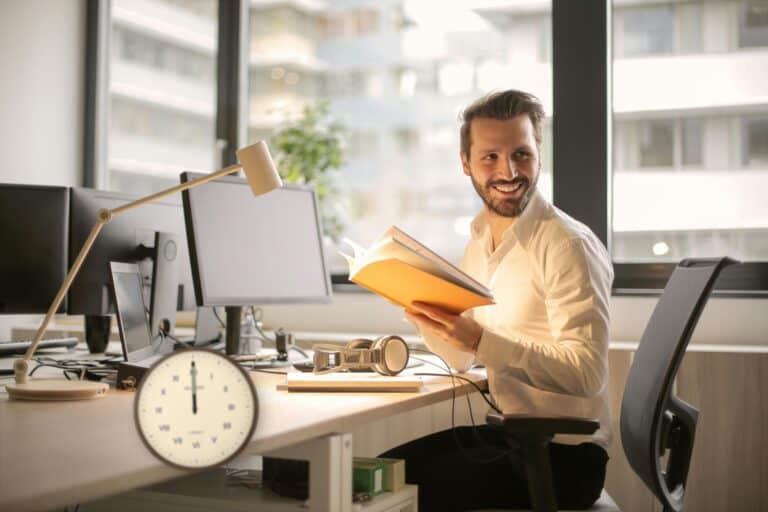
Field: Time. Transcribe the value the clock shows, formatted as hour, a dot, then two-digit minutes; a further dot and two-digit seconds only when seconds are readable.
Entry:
12.00
